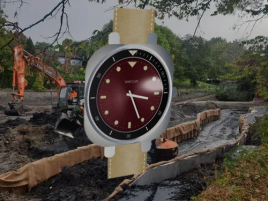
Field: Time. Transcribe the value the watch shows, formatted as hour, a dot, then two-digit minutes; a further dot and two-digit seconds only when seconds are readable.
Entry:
3.26
